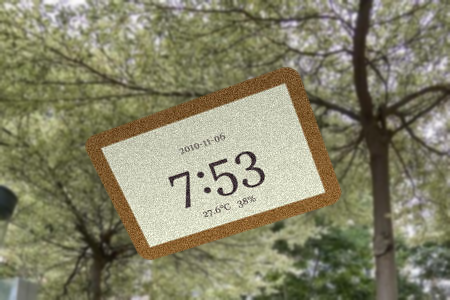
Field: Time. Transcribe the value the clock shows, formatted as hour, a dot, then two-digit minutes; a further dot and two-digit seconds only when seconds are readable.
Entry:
7.53
